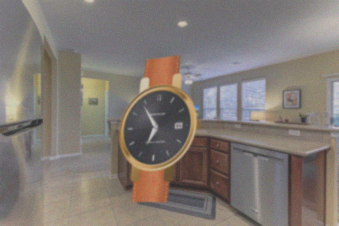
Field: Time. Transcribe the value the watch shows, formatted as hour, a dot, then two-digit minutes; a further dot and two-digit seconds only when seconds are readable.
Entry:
6.54
